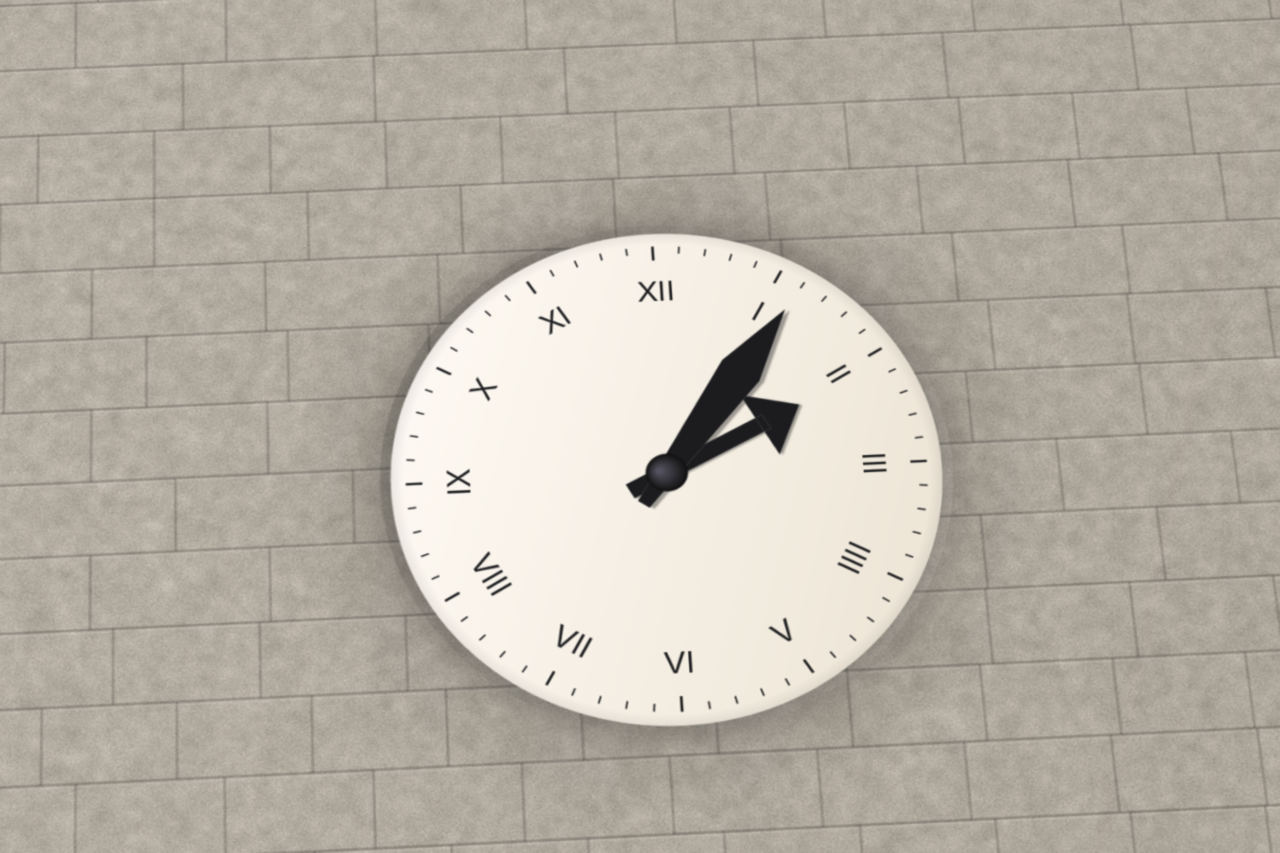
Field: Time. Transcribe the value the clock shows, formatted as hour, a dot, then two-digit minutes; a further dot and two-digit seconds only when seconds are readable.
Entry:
2.06
